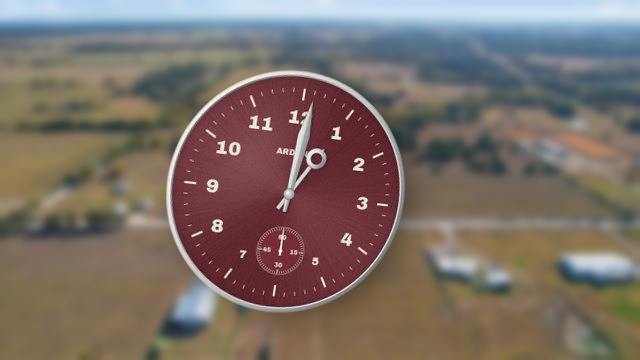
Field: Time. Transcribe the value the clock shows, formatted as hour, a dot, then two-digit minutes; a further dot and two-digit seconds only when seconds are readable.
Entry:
1.01
